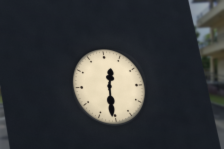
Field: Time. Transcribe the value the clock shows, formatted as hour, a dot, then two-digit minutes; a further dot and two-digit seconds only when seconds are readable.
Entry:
12.31
